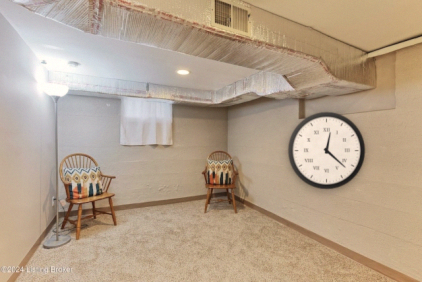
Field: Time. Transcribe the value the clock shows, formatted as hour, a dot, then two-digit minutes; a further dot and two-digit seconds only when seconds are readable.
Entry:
12.22
